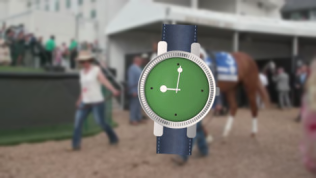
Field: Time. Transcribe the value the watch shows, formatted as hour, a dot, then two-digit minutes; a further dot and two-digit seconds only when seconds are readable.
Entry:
9.01
